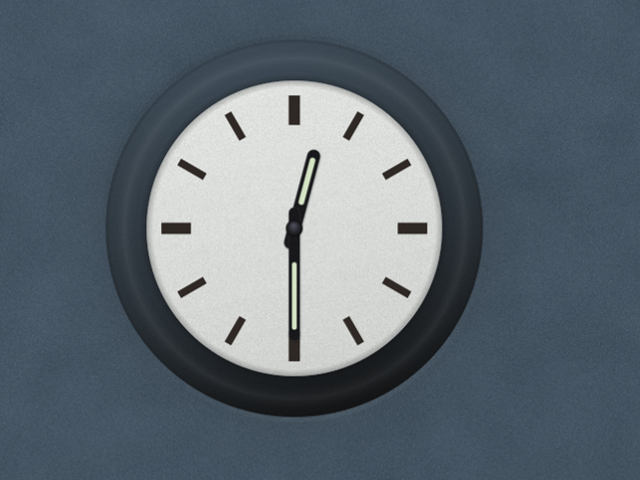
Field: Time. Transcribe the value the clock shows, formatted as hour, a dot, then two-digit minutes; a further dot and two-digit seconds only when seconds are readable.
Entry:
12.30
